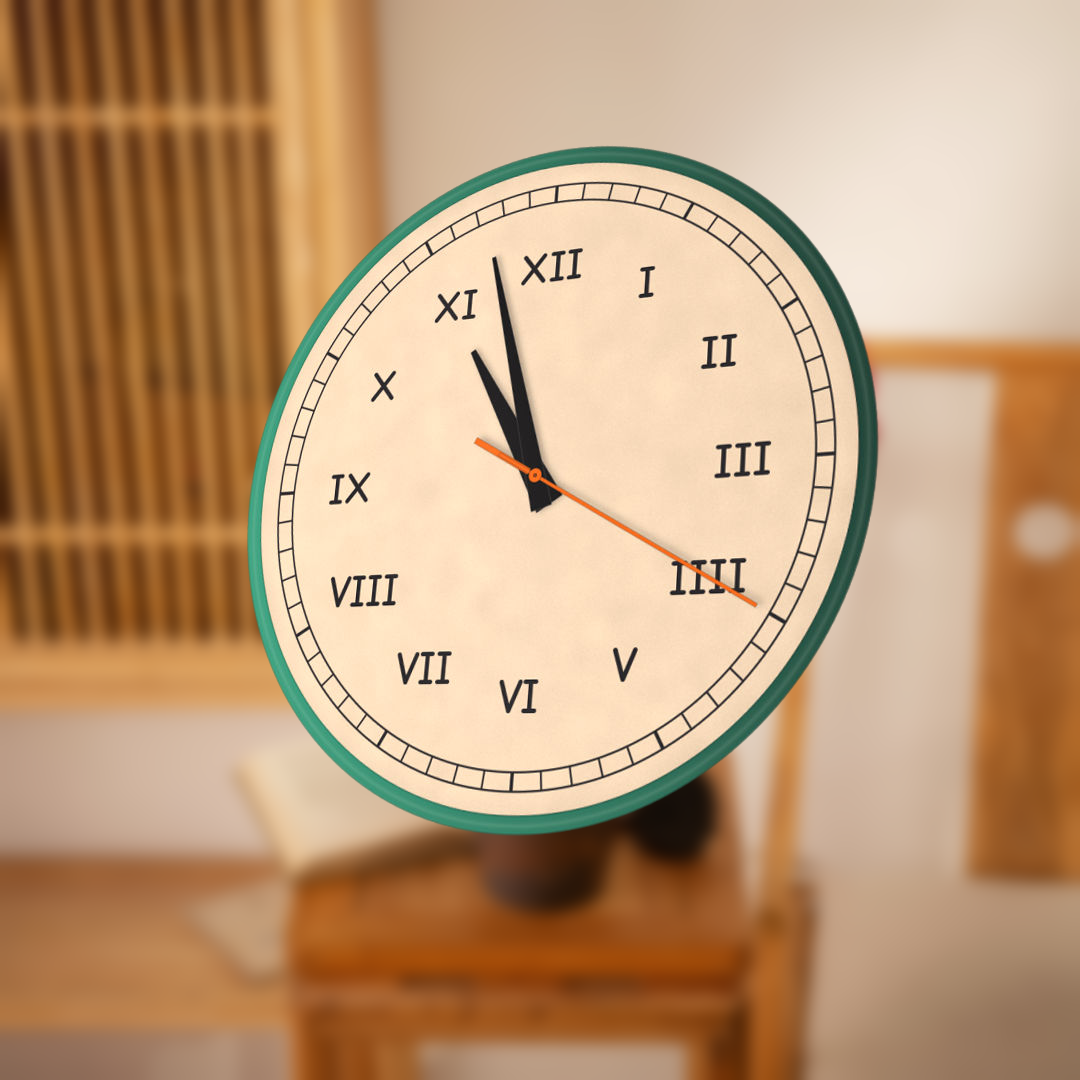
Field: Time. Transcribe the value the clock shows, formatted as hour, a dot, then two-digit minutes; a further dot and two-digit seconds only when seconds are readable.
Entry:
10.57.20
